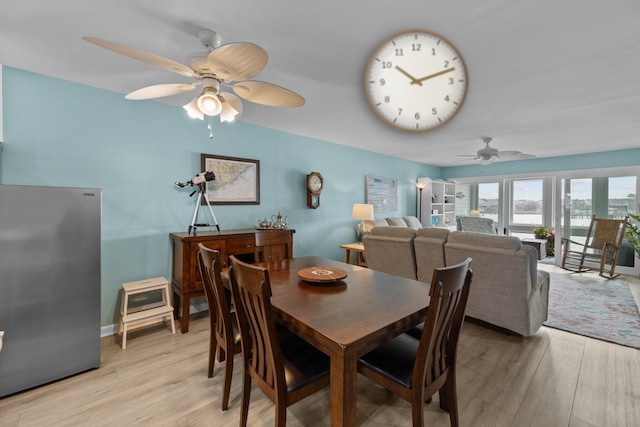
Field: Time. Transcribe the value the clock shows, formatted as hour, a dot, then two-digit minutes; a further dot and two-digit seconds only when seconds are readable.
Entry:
10.12
